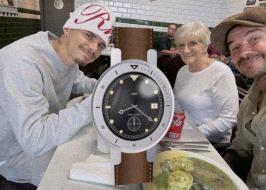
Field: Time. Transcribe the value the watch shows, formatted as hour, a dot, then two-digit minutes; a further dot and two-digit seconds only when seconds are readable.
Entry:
8.21
